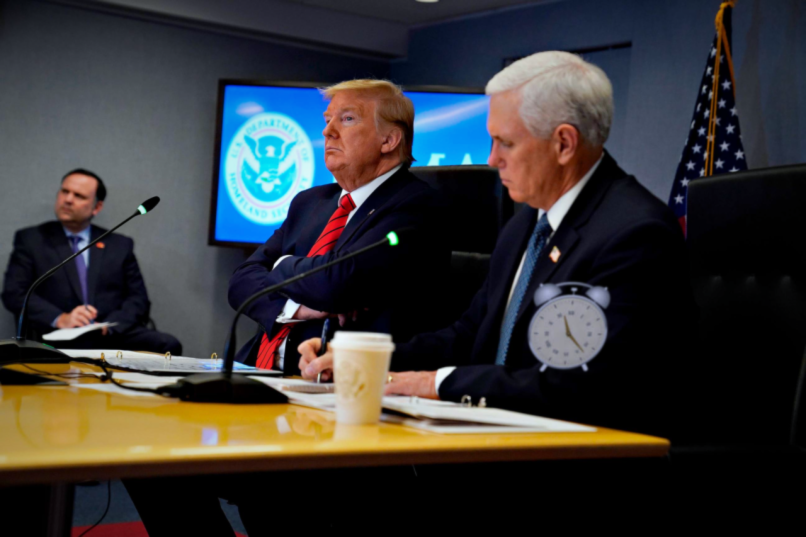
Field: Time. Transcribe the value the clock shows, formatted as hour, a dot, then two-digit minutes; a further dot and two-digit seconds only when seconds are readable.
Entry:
11.23
